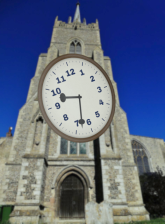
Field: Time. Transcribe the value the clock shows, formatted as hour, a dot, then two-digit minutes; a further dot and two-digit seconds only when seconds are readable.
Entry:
9.33
